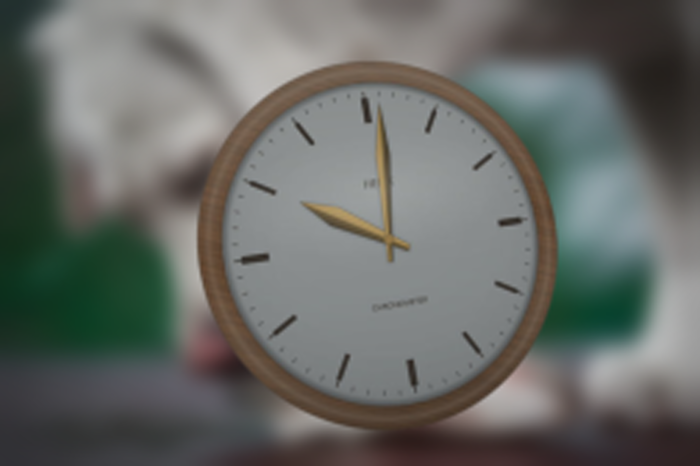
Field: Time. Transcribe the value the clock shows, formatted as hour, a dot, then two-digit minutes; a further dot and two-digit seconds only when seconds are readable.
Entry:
10.01
